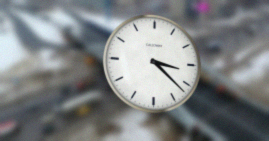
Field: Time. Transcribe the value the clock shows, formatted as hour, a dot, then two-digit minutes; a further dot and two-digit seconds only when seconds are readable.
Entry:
3.22
